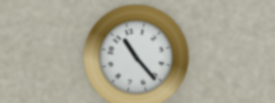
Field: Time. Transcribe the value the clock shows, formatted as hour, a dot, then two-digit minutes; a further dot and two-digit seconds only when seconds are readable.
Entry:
11.26
